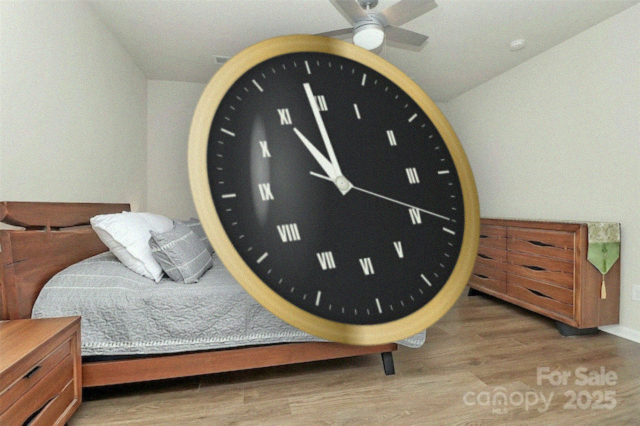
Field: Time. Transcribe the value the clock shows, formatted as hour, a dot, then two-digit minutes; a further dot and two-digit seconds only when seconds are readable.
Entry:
10.59.19
